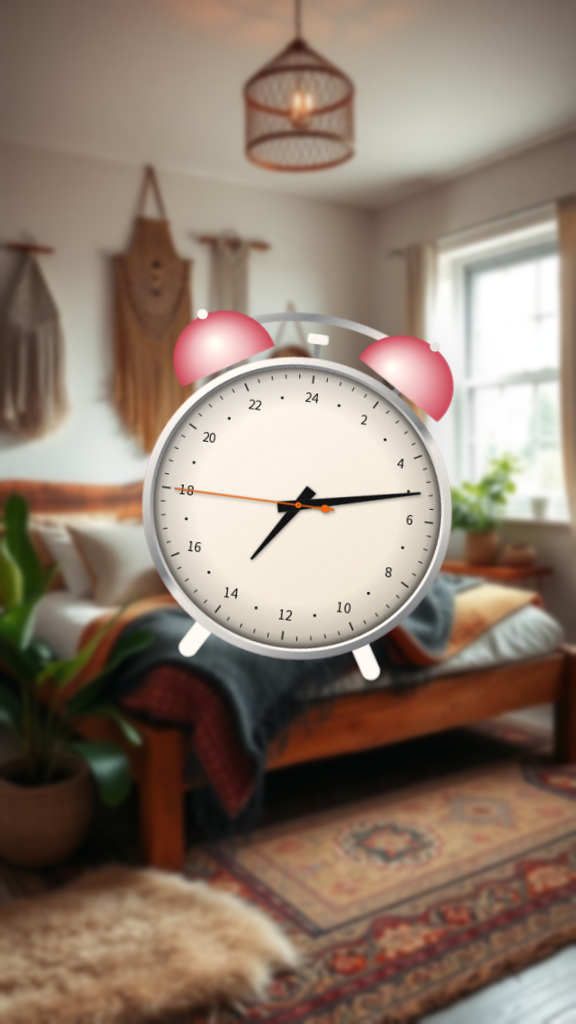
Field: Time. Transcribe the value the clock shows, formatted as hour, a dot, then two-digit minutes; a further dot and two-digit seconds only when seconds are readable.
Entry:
14.12.45
